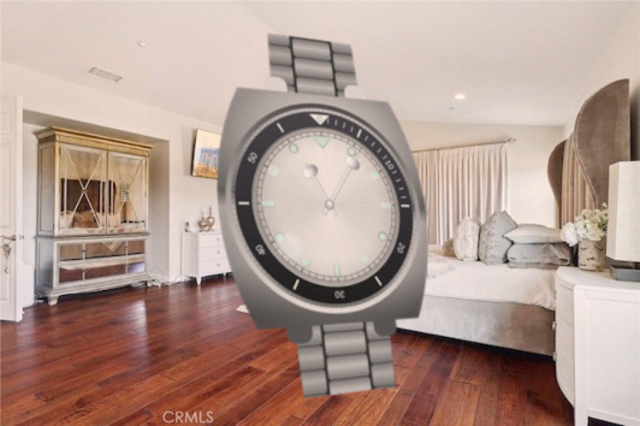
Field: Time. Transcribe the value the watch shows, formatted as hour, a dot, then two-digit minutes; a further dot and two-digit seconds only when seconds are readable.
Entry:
11.06
